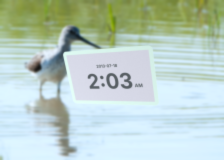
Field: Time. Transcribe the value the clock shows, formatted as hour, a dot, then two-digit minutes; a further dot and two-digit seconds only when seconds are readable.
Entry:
2.03
